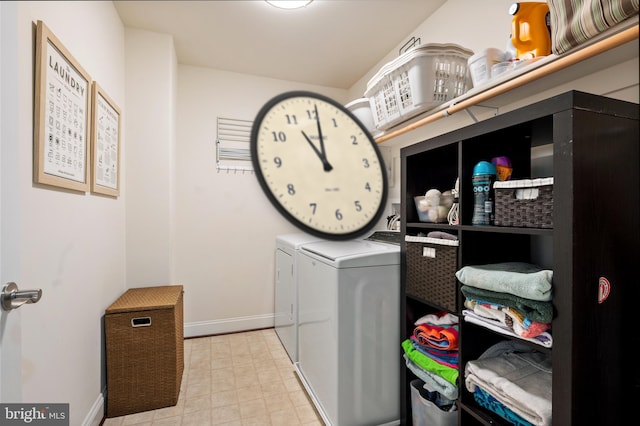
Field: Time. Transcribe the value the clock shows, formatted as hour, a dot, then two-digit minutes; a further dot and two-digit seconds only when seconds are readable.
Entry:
11.01
